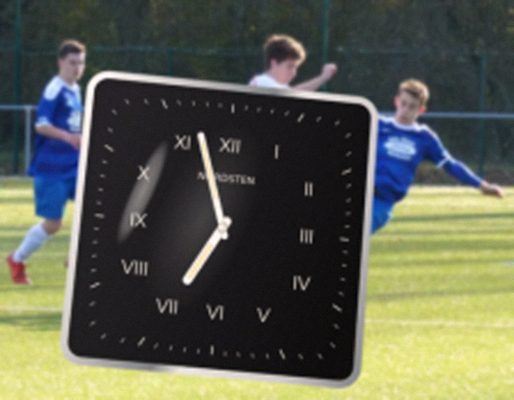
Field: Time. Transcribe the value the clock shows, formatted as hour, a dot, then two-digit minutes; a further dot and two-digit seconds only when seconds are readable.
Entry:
6.57
